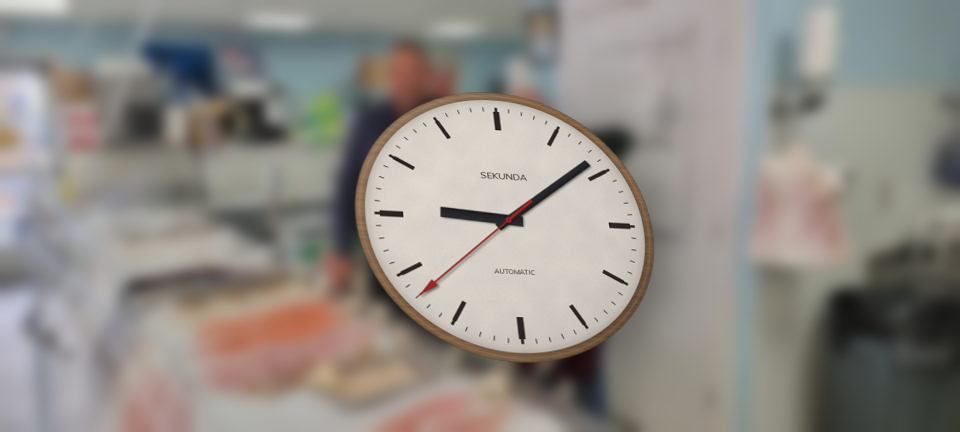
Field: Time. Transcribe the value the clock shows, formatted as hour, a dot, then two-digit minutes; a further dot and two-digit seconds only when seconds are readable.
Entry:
9.08.38
